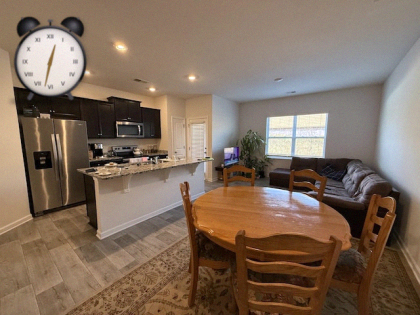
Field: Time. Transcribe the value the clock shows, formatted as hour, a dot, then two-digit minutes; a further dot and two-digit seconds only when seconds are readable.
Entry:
12.32
